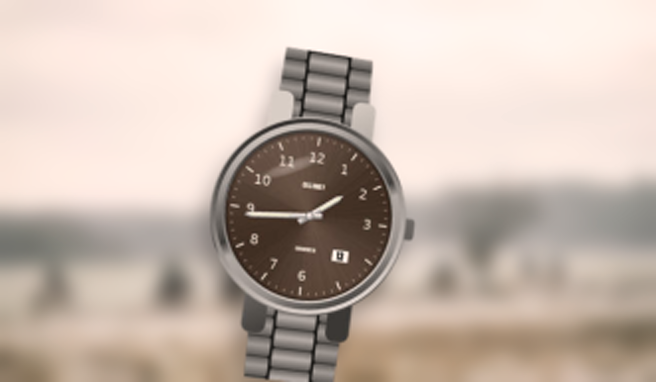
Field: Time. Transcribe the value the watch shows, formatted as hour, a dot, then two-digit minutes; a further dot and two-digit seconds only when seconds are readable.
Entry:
1.44
